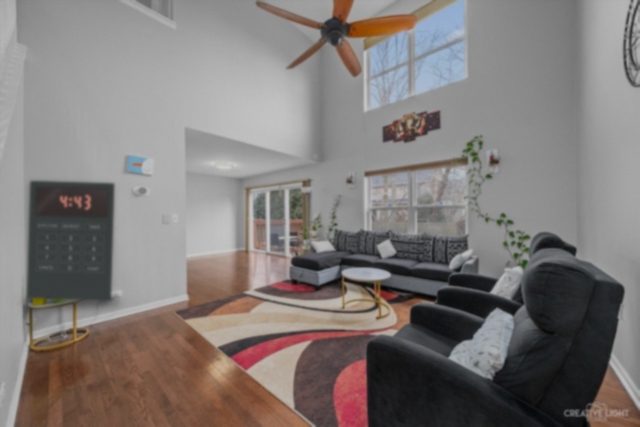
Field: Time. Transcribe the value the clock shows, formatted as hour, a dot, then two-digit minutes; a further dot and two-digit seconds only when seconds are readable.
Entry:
4.43
